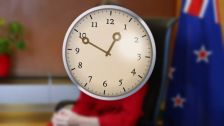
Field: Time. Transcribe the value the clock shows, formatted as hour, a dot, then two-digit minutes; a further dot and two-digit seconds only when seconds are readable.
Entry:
12.49
